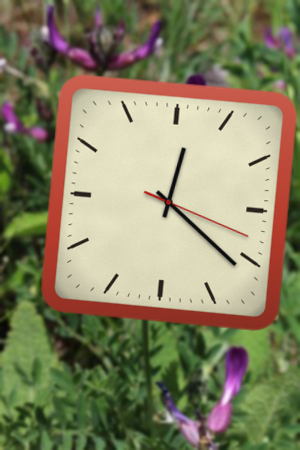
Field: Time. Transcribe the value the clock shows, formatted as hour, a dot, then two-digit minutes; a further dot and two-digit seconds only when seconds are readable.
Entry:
12.21.18
